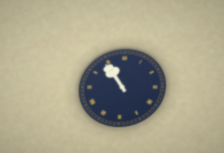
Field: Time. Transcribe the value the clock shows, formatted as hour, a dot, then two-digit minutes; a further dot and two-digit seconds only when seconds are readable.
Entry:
10.54
